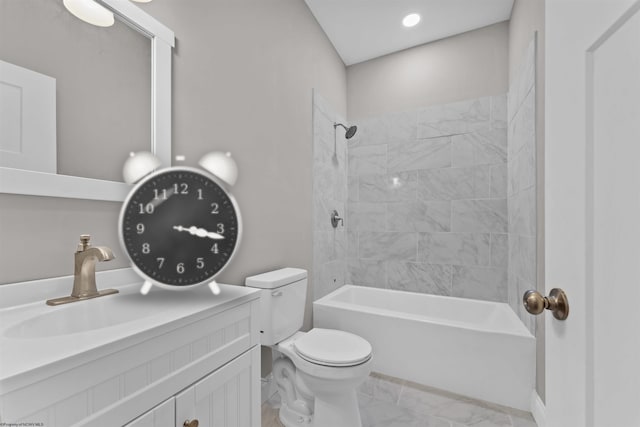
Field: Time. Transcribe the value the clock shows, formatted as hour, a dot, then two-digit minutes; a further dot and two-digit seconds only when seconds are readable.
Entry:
3.17
